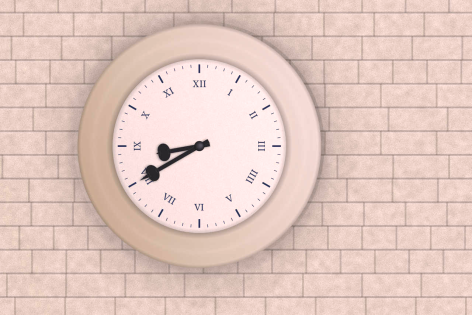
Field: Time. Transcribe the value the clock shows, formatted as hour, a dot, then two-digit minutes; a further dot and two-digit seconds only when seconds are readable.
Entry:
8.40
